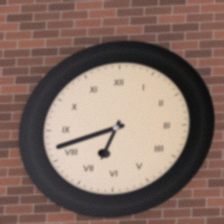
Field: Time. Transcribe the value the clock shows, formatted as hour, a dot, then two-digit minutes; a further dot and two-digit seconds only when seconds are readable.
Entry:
6.42
